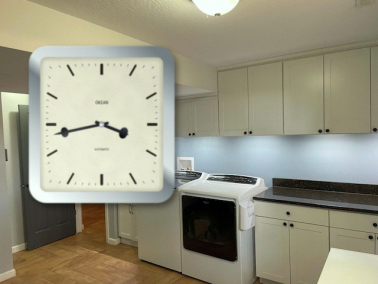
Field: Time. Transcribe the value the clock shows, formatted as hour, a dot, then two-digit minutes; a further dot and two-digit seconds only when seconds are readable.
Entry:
3.43
